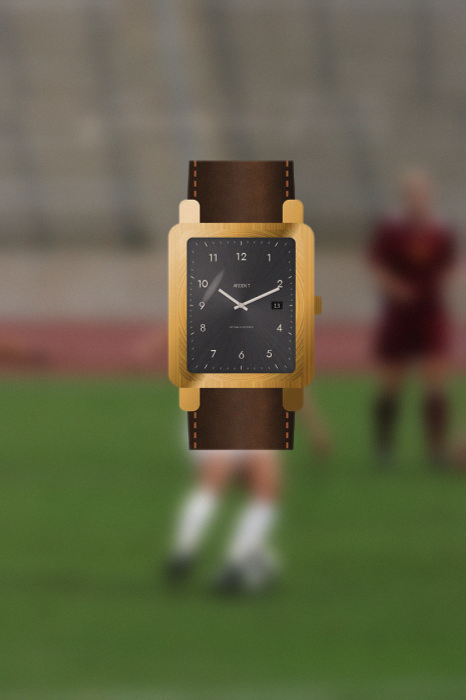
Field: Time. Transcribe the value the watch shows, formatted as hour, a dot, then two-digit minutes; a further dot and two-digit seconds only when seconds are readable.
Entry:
10.11
